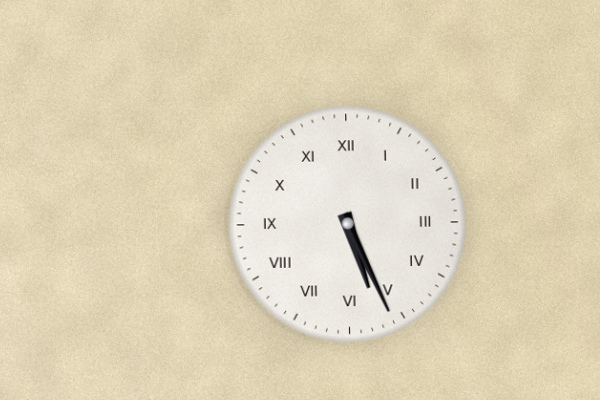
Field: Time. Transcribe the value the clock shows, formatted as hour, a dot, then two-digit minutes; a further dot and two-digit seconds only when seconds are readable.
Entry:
5.26
